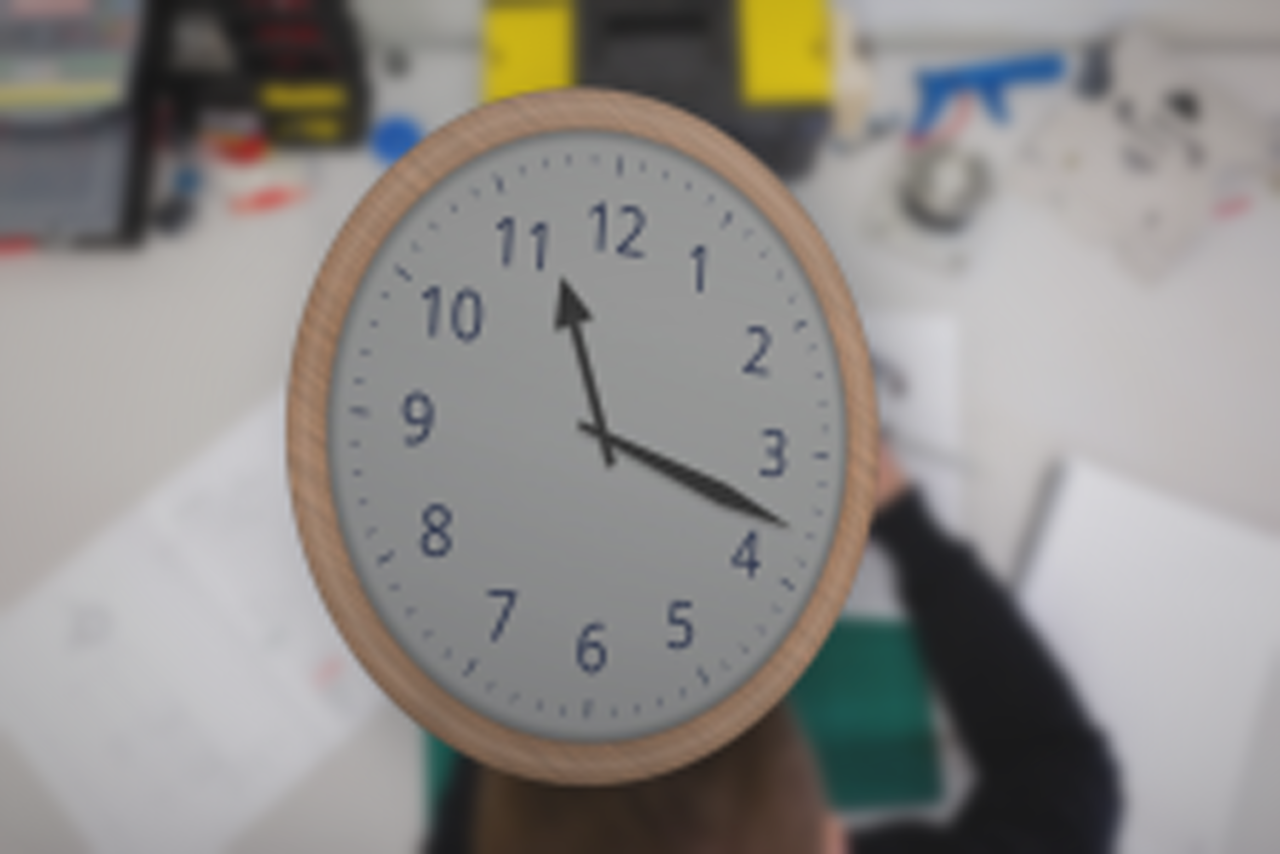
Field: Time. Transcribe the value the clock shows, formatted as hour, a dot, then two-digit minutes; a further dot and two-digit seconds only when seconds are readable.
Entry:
11.18
